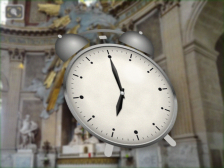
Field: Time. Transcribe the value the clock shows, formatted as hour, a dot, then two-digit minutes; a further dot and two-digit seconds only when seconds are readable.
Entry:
7.00
